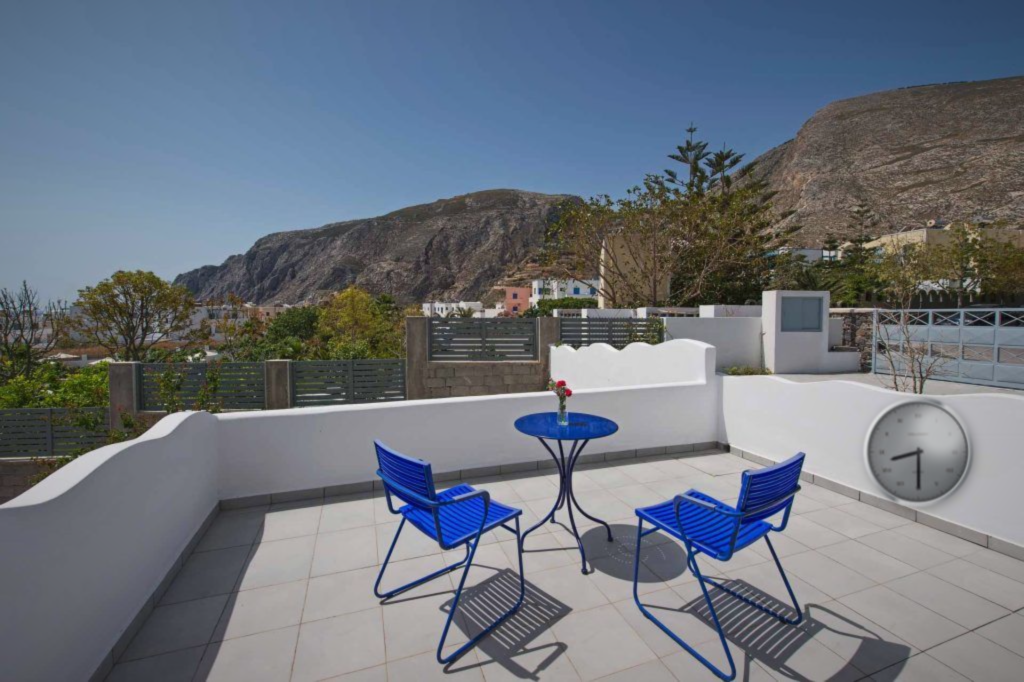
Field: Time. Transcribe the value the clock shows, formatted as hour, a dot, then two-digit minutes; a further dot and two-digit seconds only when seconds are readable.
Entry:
8.30
